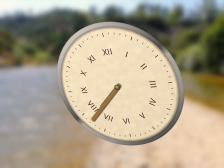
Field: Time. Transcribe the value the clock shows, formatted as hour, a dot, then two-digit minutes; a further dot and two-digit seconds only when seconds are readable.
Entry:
7.38
